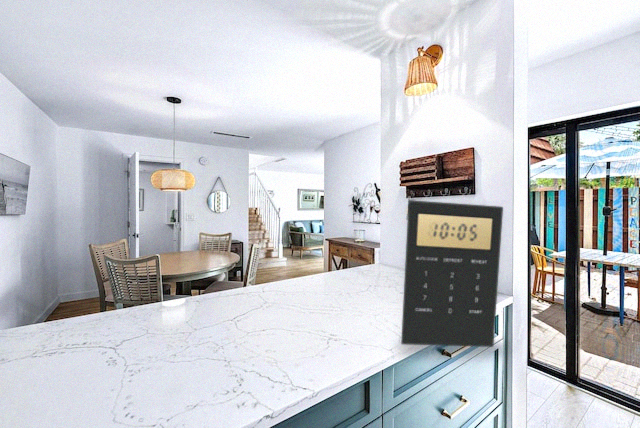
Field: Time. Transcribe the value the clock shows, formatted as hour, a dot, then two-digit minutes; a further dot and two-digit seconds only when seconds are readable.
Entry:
10.05
